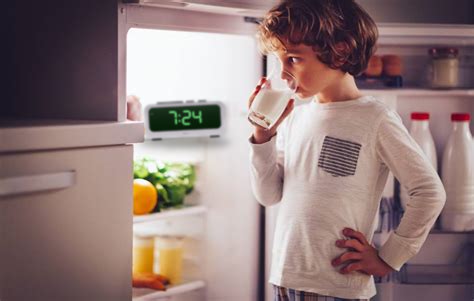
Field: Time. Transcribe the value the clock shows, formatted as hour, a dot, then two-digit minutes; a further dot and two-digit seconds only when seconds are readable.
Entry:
7.24
